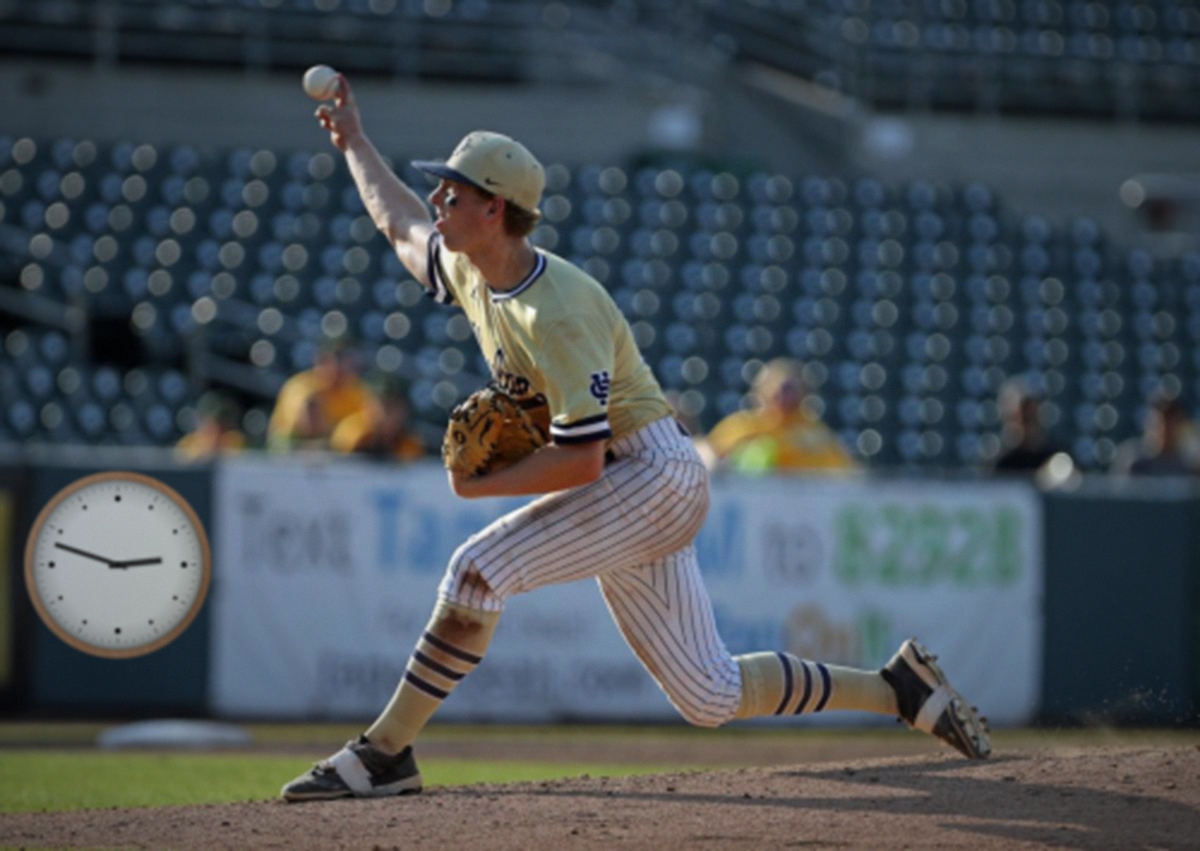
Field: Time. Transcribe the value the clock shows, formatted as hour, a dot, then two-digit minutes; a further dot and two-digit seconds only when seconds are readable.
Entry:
2.48
